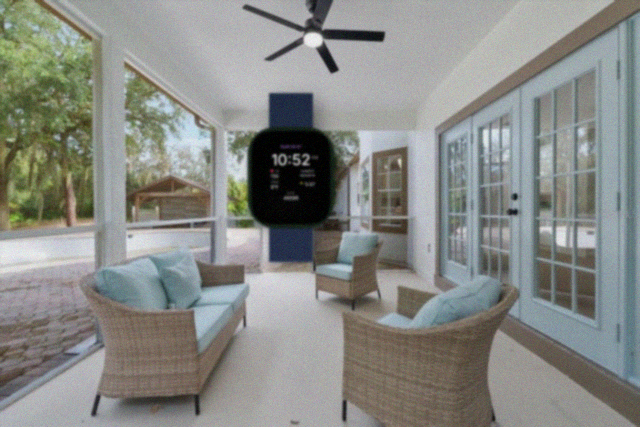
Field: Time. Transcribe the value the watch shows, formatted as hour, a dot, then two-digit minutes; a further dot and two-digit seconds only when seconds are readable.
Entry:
10.52
